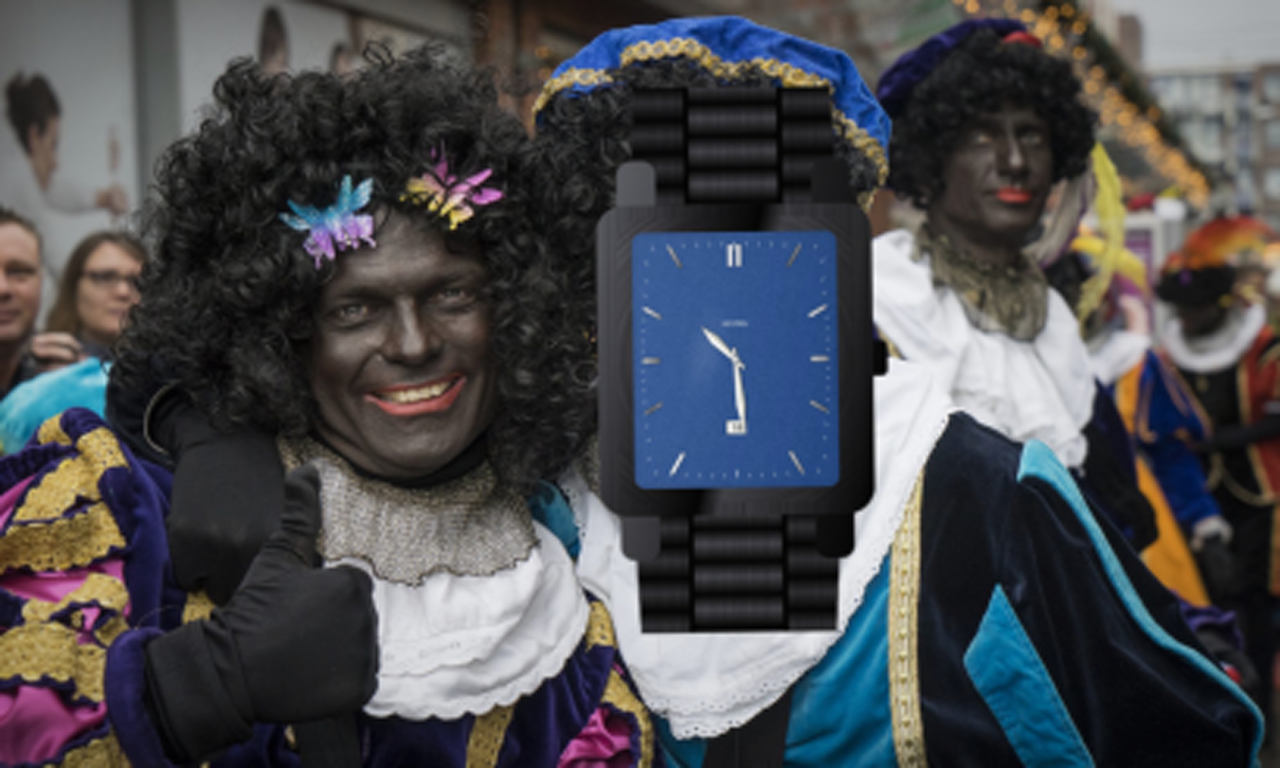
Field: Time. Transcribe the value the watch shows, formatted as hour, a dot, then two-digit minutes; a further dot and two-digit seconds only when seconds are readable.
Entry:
10.29
